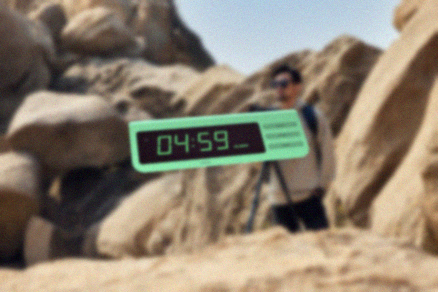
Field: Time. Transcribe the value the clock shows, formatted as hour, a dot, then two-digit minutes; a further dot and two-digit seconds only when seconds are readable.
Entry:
4.59
